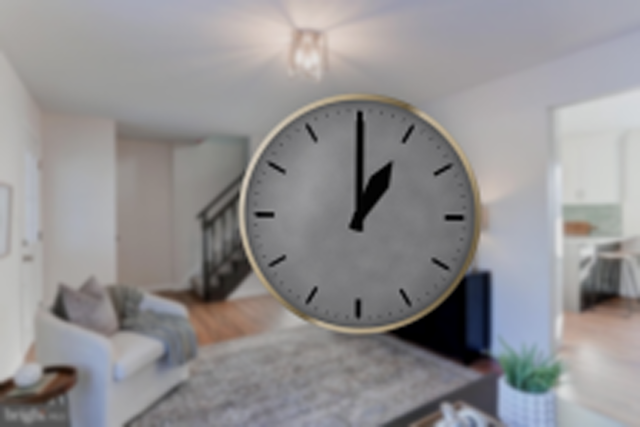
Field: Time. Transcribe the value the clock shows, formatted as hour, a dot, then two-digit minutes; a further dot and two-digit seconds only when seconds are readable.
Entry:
1.00
